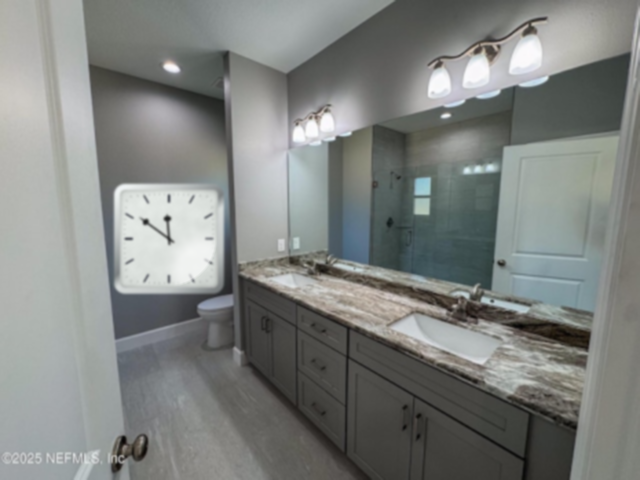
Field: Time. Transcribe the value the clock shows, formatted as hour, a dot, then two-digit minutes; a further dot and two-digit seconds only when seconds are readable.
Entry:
11.51
